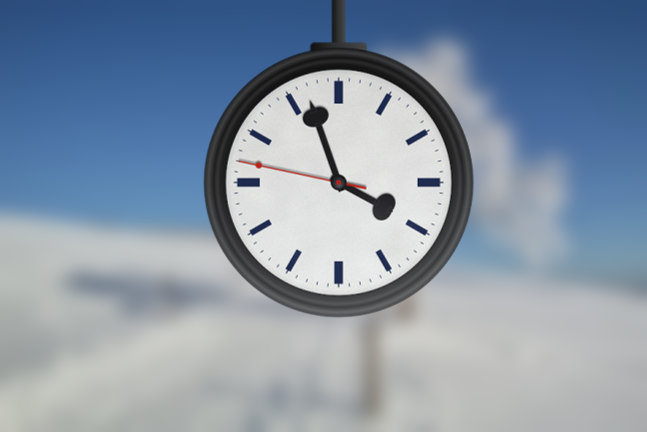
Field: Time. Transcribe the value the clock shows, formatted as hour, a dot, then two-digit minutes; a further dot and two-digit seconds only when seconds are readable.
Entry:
3.56.47
